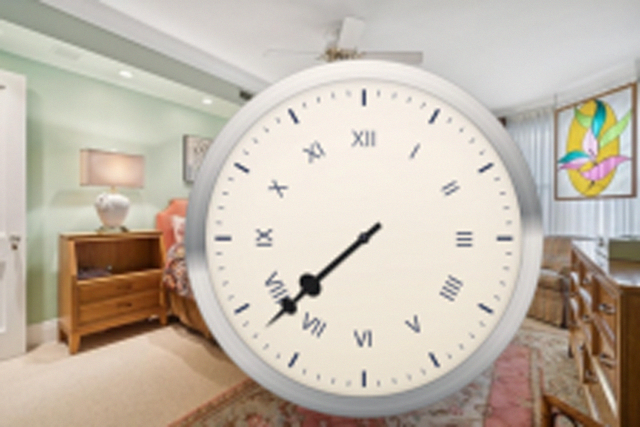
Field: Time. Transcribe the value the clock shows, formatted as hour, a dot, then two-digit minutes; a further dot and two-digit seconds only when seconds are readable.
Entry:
7.38
